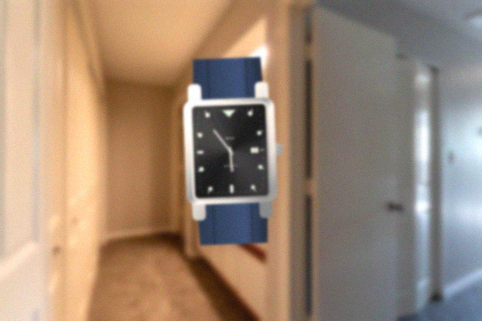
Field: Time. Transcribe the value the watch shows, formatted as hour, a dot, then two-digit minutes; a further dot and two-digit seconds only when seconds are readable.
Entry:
5.54
